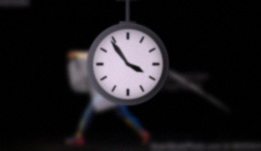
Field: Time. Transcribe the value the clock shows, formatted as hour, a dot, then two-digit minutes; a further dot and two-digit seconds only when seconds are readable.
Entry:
3.54
